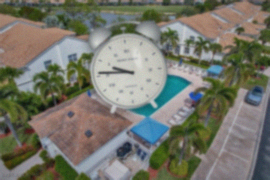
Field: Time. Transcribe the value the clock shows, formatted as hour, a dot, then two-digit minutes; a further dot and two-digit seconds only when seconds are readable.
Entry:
9.46
